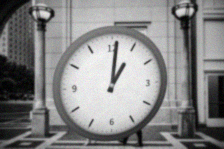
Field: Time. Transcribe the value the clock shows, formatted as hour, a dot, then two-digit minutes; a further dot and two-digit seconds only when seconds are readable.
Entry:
1.01
